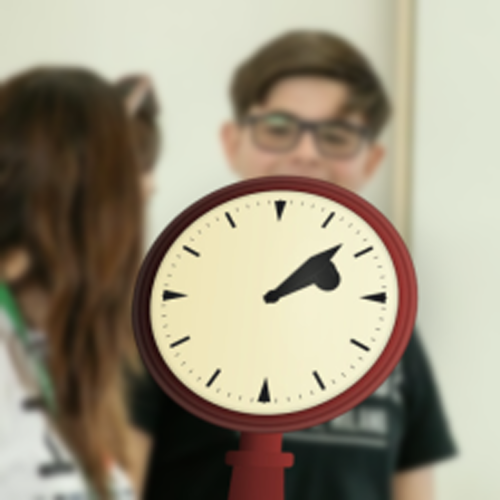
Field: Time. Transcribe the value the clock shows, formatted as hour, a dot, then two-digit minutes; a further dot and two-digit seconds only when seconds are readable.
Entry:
2.08
